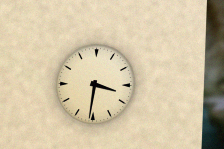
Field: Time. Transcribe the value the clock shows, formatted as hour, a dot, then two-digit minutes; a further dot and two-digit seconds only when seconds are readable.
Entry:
3.31
